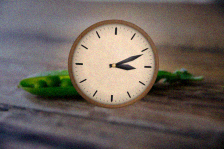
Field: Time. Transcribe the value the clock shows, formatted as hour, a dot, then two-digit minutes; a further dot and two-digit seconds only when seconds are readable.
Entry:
3.11
